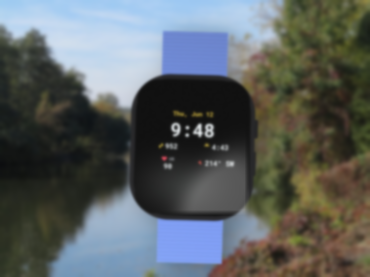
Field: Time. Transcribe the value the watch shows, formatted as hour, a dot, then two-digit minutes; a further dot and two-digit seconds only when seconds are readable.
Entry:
9.48
